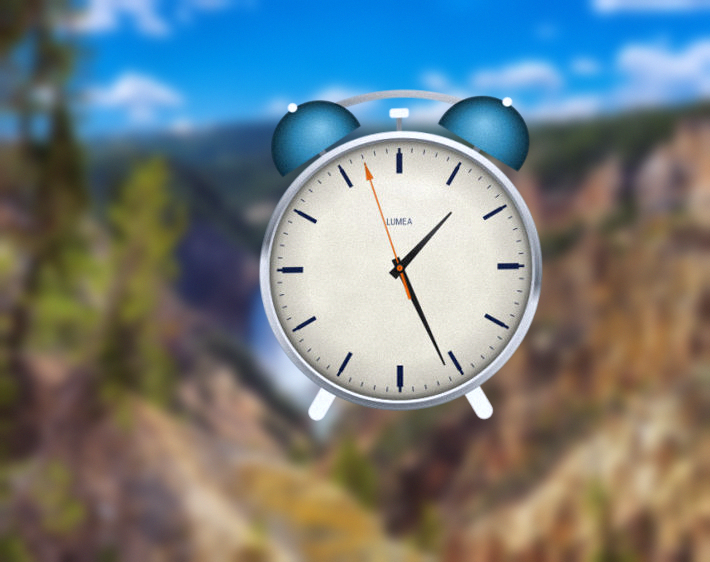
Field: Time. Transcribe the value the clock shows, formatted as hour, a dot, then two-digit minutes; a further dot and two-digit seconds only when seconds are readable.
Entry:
1.25.57
